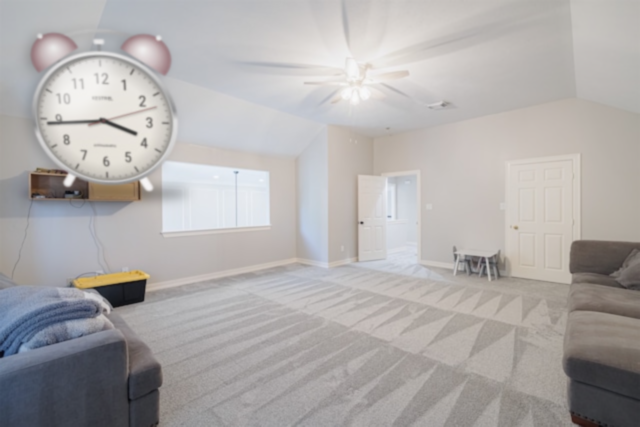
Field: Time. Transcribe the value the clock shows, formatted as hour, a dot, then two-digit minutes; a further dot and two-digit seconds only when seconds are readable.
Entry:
3.44.12
